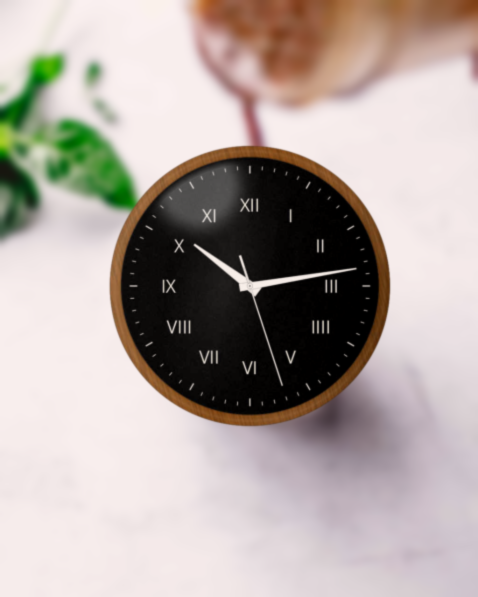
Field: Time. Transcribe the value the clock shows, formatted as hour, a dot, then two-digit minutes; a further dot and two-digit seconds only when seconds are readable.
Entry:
10.13.27
